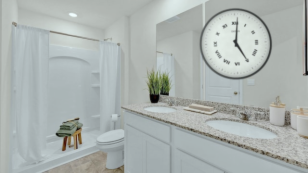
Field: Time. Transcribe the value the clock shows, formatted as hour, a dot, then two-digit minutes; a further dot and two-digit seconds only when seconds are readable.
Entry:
5.01
